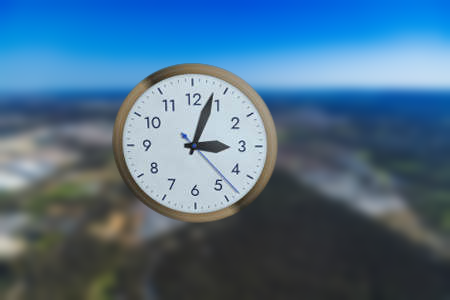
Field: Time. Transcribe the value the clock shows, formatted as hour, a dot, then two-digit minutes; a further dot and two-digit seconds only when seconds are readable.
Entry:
3.03.23
